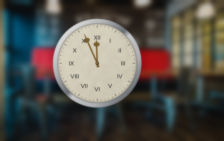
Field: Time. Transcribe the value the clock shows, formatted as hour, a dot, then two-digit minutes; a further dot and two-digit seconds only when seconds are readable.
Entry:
11.56
